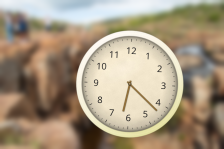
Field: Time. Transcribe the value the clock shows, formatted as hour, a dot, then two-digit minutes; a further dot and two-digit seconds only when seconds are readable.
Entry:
6.22
